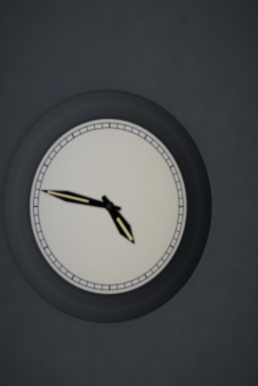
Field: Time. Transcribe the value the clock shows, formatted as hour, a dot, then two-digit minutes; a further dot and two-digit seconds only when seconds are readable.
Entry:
4.47
